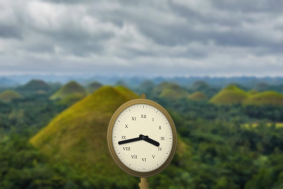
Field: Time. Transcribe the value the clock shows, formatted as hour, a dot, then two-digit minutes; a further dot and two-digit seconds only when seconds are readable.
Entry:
3.43
